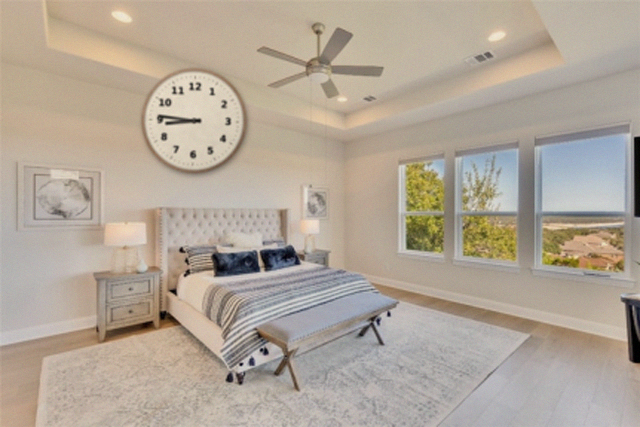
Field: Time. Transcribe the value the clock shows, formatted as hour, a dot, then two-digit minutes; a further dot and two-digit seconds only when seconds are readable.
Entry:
8.46
